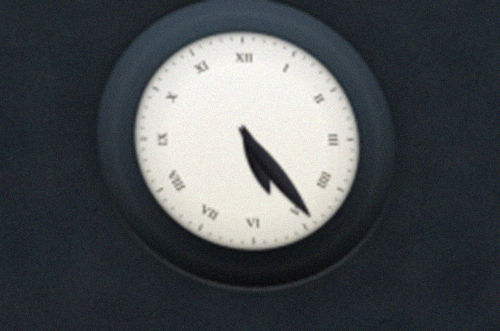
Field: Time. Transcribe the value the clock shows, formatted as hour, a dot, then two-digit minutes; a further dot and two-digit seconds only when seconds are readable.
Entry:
5.24
